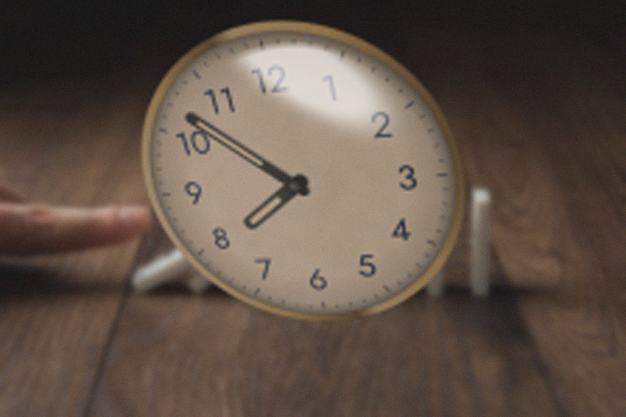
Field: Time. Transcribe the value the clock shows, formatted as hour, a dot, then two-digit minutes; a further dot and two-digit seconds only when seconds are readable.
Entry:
7.52
